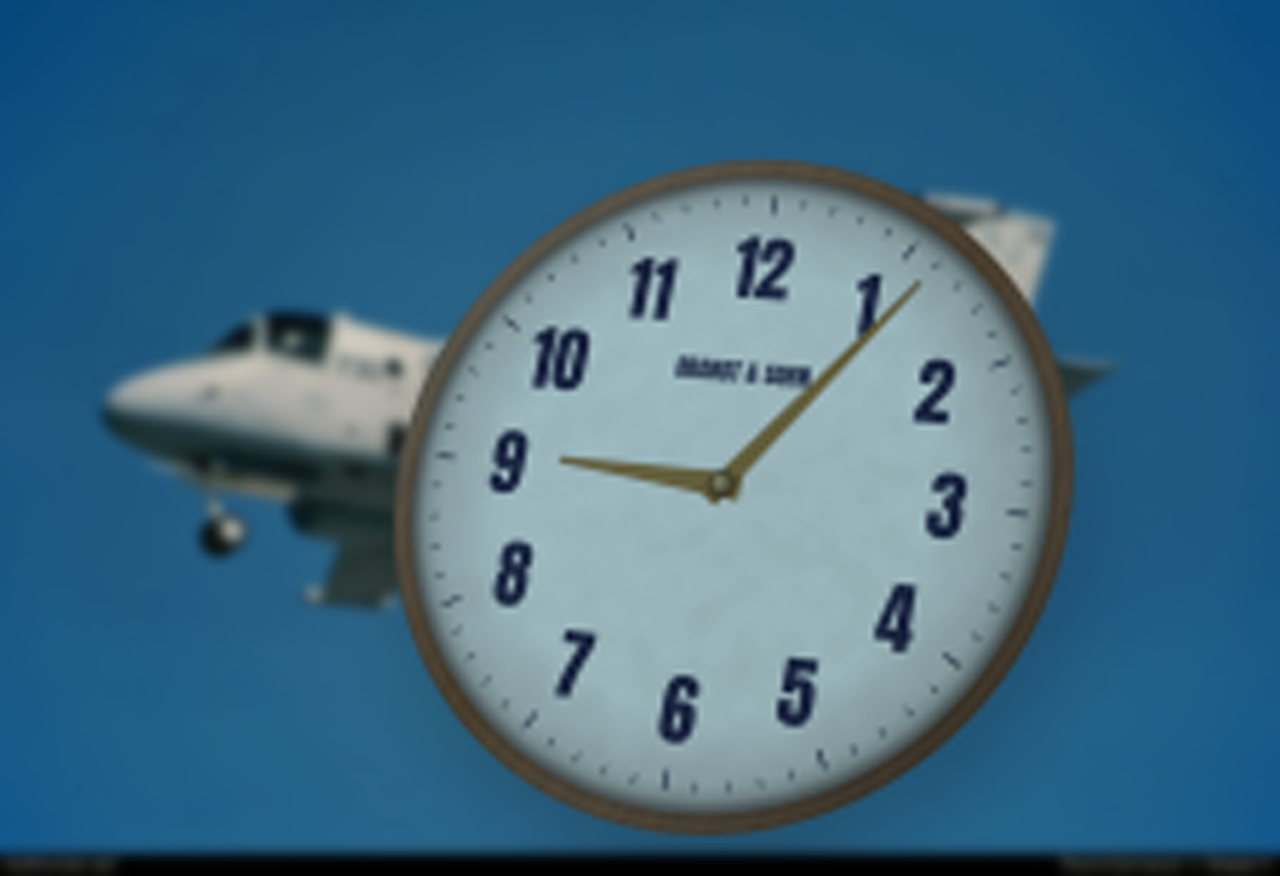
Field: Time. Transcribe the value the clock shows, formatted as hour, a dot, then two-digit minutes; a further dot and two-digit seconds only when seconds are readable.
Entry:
9.06
